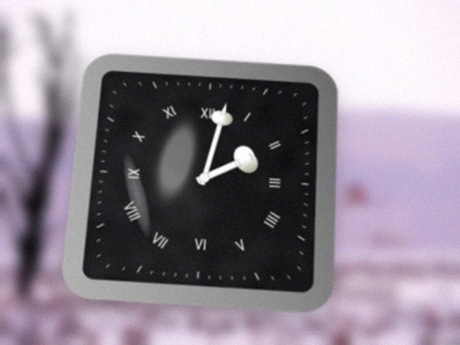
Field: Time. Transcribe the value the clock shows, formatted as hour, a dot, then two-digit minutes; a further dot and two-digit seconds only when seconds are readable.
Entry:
2.02
